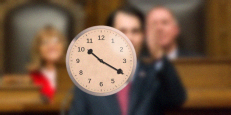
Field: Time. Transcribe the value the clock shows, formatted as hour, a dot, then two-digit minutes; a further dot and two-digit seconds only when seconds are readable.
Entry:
10.20
